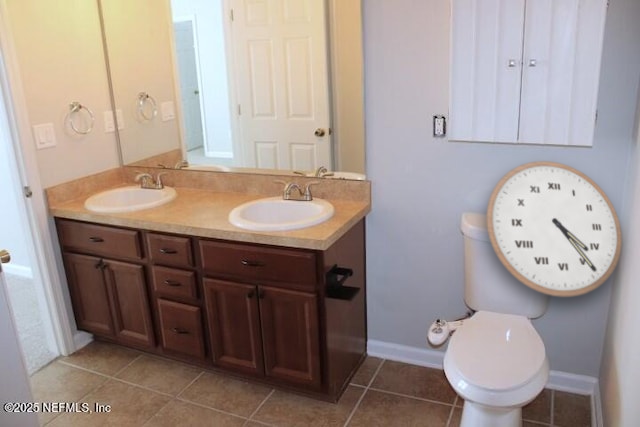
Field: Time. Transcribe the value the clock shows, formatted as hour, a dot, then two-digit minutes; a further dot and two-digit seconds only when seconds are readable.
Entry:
4.24
